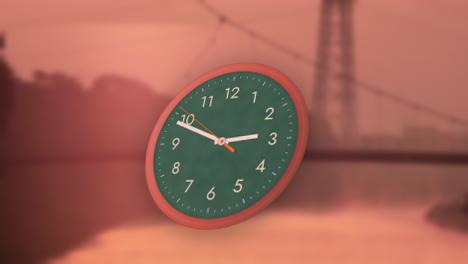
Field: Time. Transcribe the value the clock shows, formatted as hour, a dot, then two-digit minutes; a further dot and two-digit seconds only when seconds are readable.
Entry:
2.48.51
